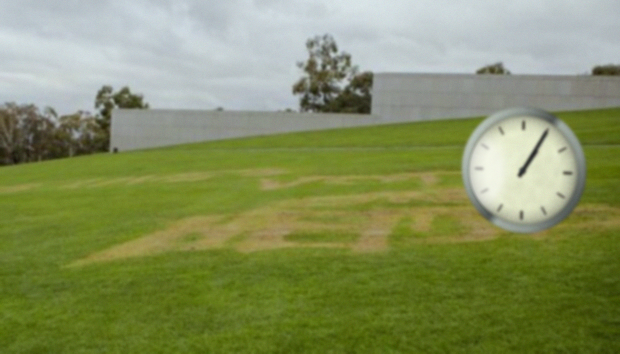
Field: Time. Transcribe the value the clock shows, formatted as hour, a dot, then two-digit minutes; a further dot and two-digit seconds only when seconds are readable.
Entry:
1.05
